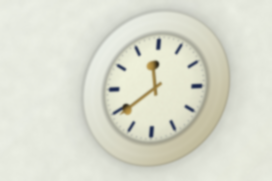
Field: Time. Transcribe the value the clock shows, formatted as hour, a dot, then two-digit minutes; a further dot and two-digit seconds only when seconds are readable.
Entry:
11.39
